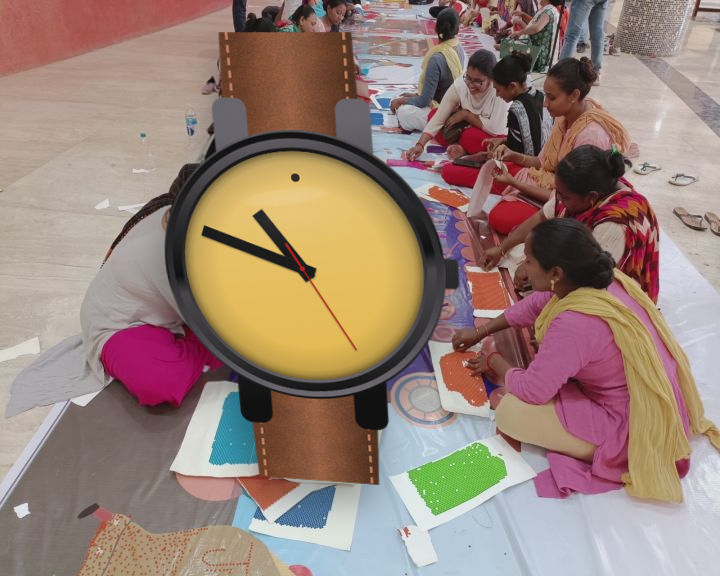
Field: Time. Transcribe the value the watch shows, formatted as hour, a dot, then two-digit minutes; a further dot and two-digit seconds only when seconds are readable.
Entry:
10.48.25
